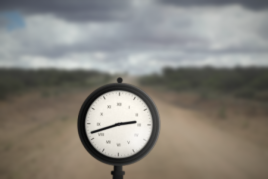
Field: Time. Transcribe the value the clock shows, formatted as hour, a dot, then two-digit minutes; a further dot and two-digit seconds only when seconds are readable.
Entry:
2.42
